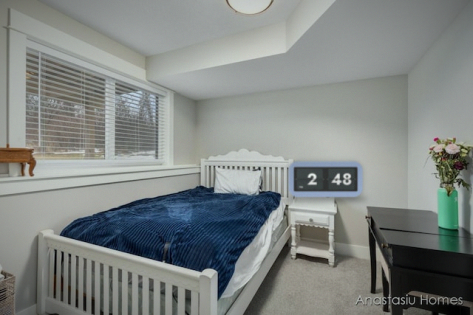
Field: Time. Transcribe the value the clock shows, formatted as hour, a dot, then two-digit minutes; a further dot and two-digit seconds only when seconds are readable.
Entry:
2.48
